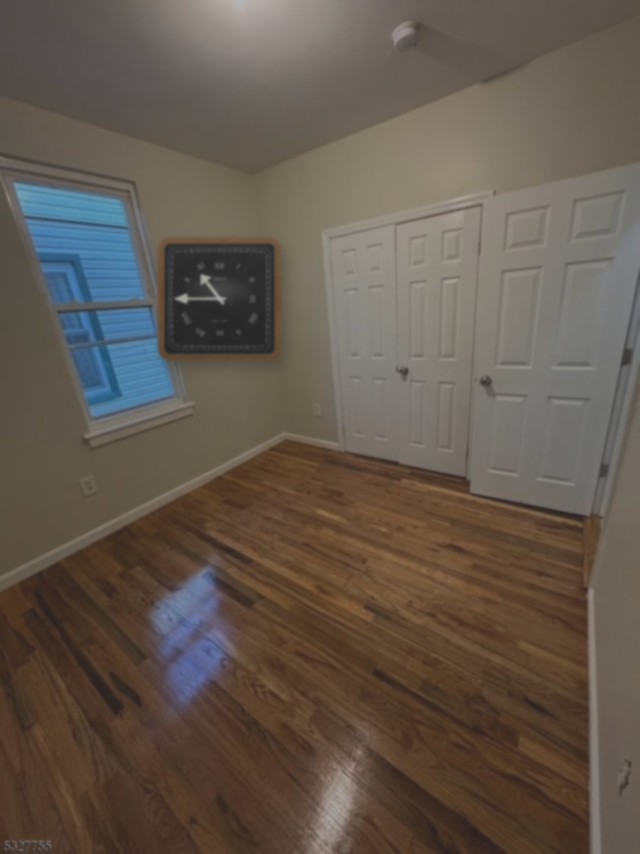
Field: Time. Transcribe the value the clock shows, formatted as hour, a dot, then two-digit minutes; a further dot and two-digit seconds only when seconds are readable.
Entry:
10.45
